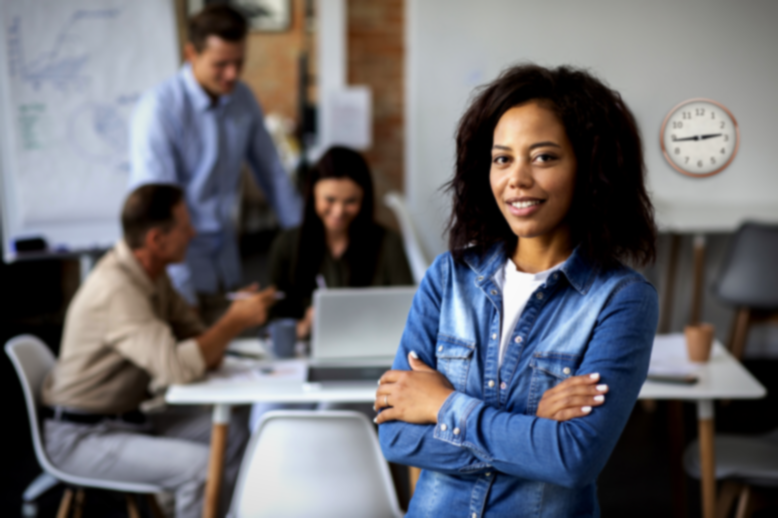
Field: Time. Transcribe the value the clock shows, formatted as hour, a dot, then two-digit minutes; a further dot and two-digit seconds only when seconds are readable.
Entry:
2.44
